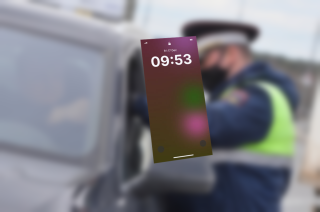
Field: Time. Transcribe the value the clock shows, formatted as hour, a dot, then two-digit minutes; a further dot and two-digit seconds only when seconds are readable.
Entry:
9.53
